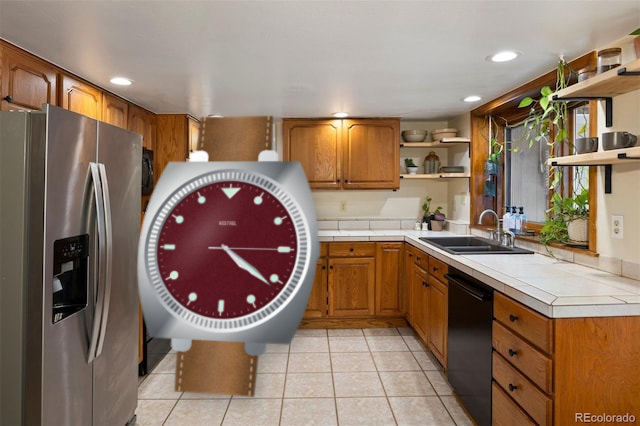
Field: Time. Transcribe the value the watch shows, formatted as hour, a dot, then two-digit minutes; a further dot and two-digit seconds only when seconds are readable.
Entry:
4.21.15
